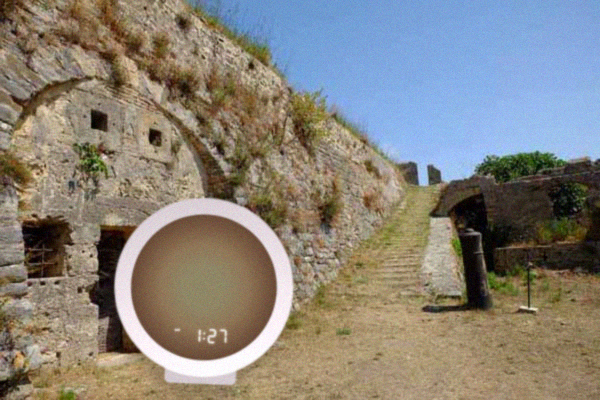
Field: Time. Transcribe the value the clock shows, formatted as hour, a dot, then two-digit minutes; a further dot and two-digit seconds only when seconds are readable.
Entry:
1.27
